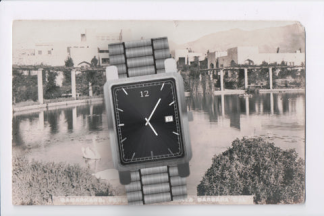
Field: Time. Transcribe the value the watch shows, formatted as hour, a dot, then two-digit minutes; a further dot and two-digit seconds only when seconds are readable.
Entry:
5.06
